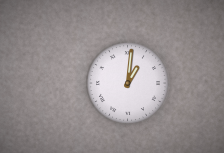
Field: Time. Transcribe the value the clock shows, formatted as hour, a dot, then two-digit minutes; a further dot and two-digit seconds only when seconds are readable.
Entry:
1.01
